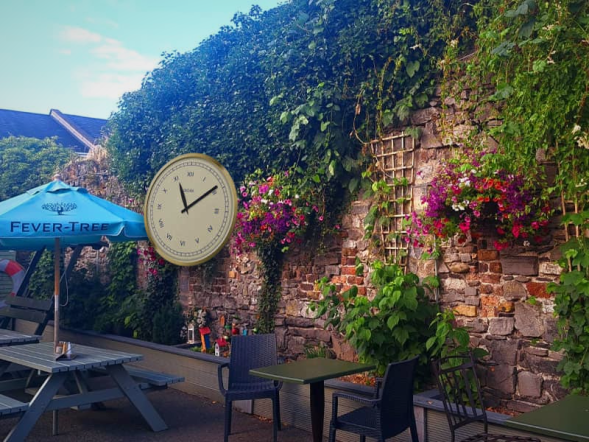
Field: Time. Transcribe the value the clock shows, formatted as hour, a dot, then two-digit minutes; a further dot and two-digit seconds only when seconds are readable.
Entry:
11.09
